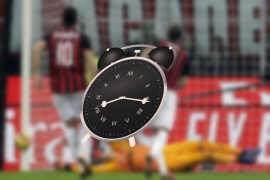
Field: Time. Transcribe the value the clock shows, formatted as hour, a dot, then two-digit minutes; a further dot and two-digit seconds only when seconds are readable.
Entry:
8.16
